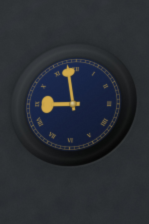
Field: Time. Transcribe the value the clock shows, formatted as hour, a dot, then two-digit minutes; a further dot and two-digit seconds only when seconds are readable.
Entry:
8.58
